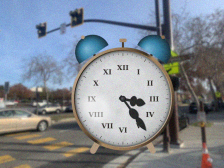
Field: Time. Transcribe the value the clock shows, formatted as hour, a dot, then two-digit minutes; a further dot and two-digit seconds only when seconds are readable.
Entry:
3.24
